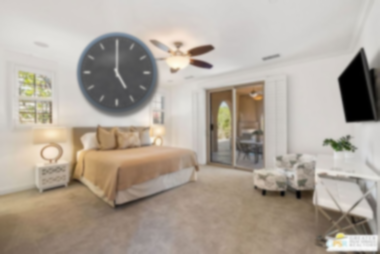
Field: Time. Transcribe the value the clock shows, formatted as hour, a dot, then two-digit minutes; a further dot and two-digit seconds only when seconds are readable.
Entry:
5.00
